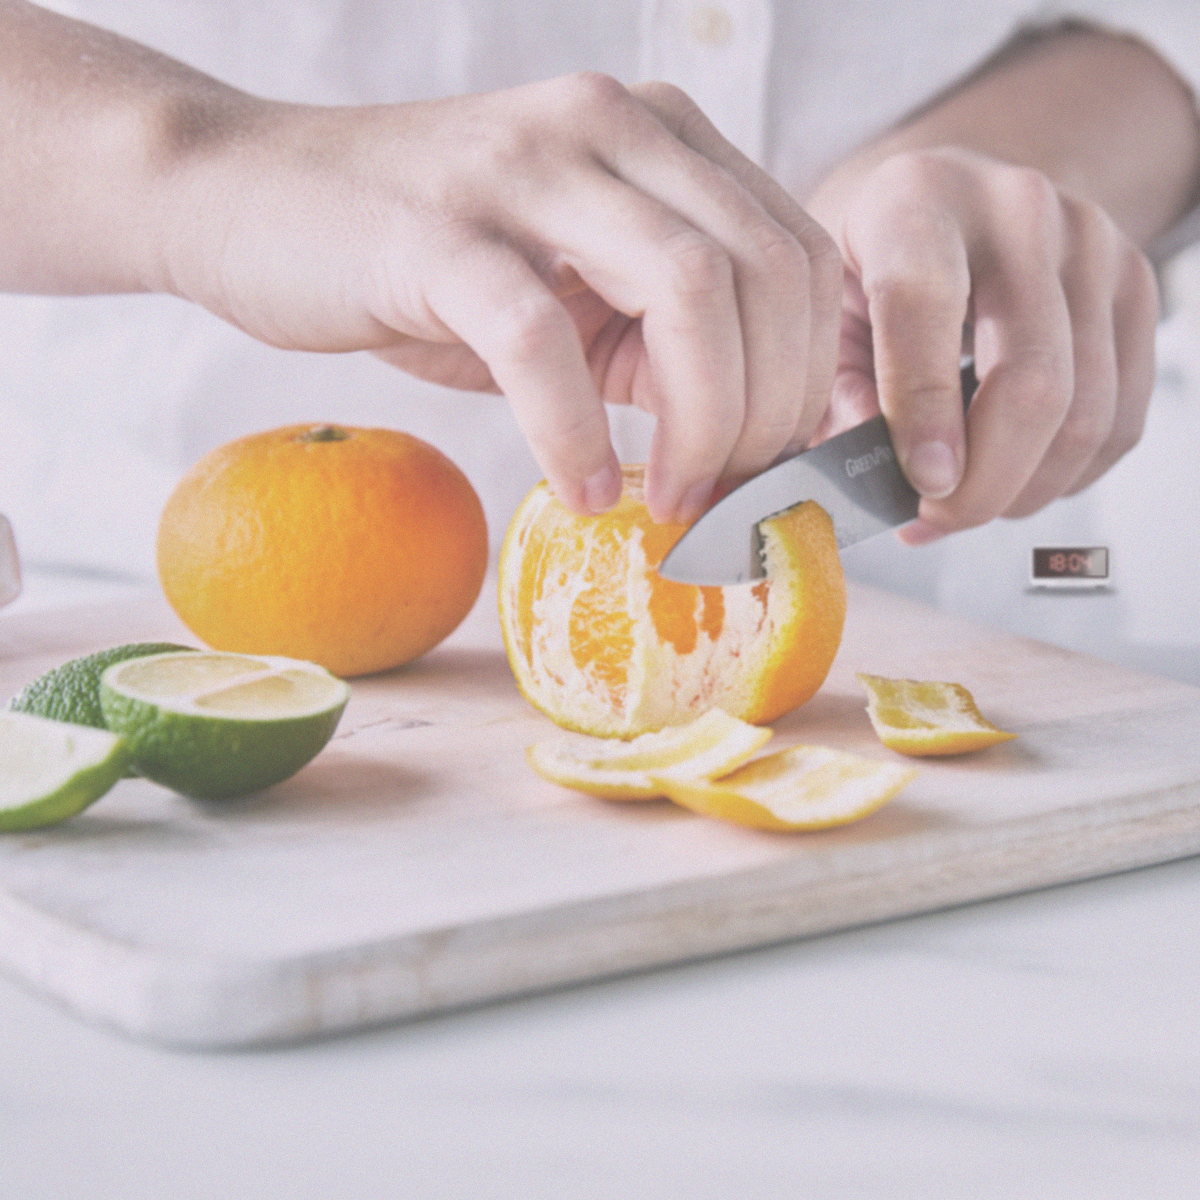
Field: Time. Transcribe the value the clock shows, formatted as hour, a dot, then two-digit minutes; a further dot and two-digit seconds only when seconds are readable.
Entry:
18.04
